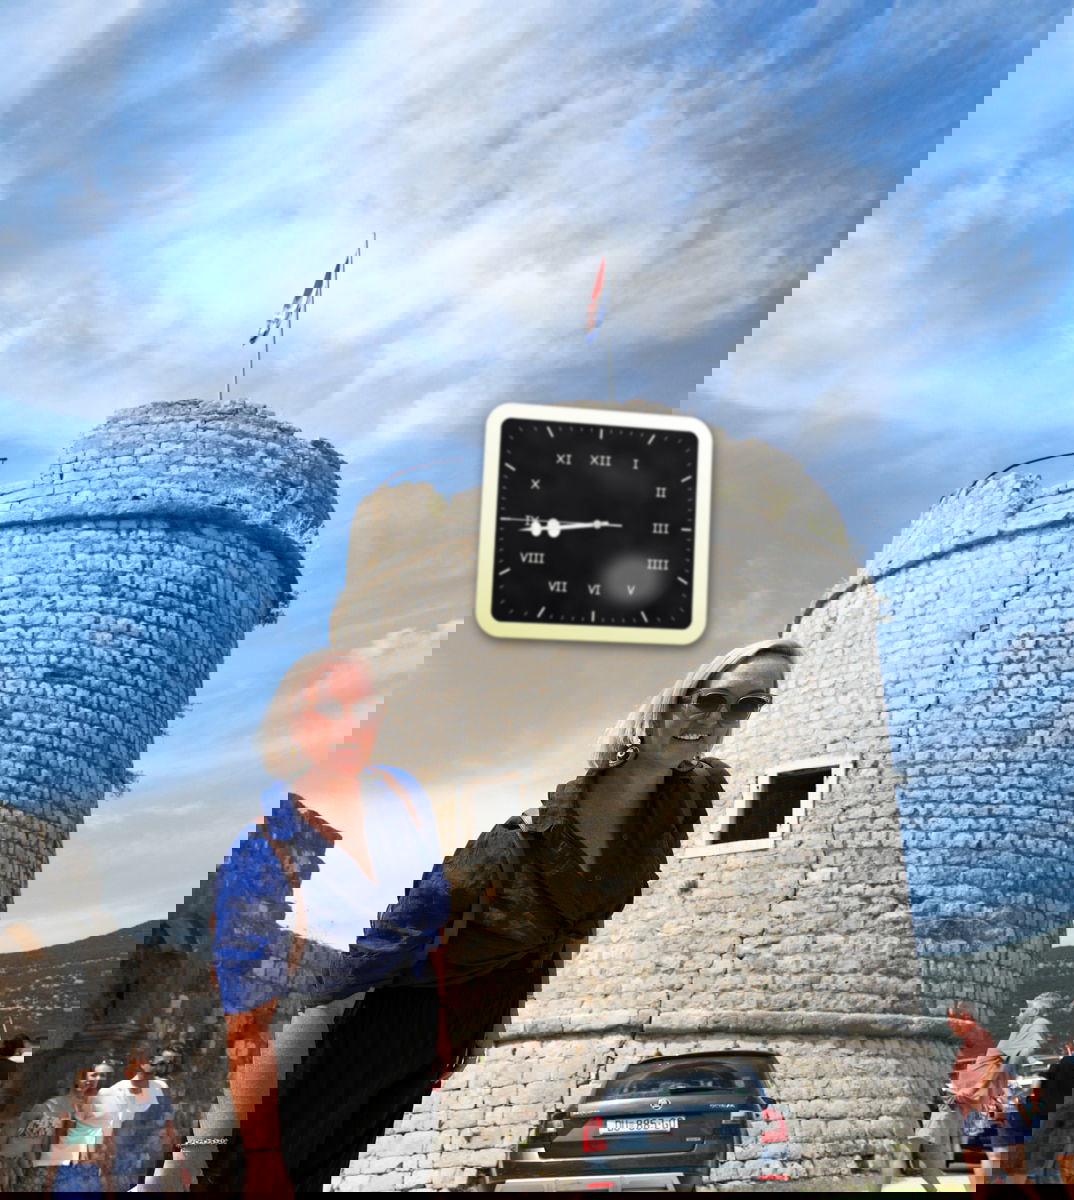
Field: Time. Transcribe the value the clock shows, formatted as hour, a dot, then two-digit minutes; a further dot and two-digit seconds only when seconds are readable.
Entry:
8.43.45
